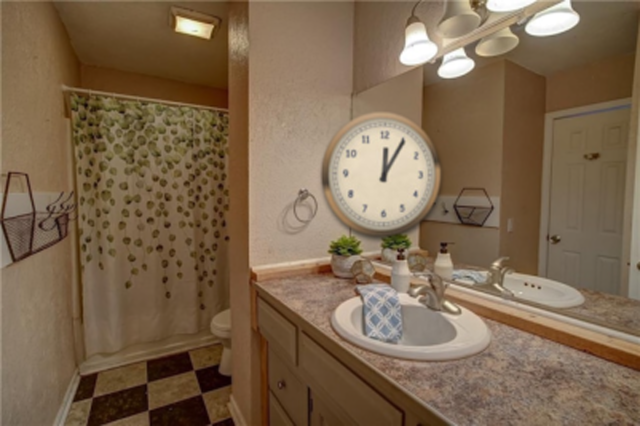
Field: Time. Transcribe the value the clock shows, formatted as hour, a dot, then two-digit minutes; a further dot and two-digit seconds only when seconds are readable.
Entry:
12.05
